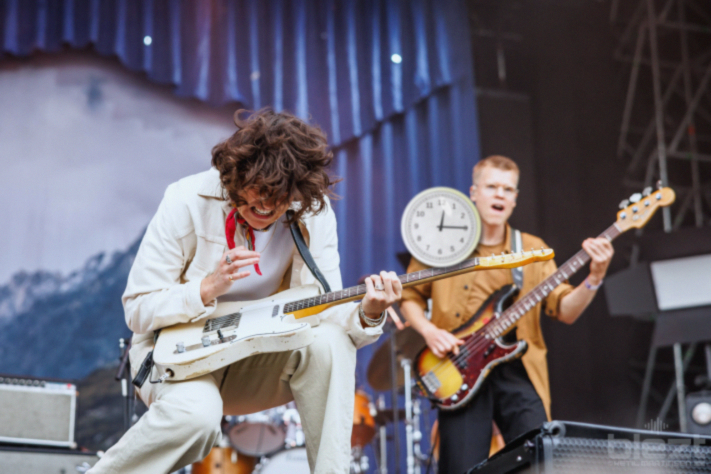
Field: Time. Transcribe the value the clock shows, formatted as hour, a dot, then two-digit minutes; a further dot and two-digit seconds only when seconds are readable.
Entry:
12.15
